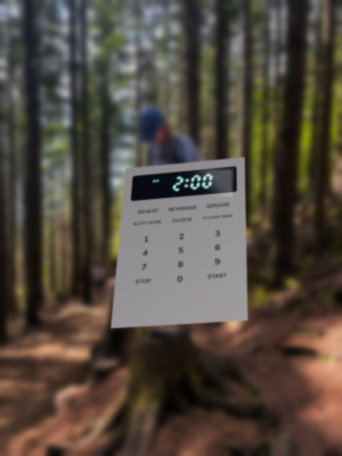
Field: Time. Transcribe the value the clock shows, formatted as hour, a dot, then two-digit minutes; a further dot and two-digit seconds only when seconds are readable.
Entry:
2.00
